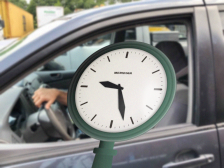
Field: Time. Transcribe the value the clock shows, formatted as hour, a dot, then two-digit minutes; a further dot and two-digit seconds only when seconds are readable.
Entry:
9.27
